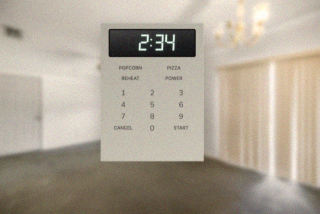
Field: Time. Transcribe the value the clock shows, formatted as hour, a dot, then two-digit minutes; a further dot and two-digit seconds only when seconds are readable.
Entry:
2.34
